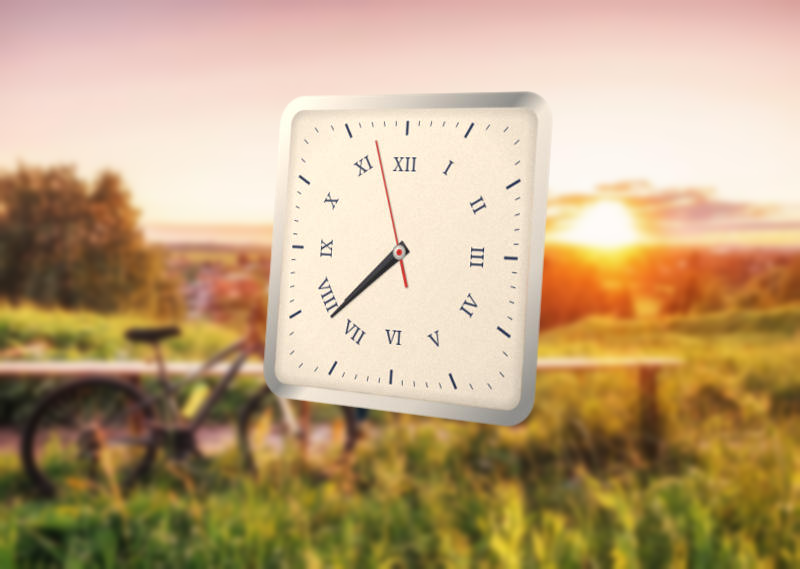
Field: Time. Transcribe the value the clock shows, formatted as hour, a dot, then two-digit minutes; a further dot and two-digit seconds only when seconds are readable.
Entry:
7.37.57
